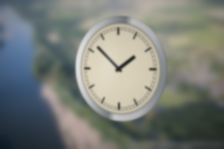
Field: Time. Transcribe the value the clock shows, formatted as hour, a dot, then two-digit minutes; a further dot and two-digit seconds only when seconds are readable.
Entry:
1.52
